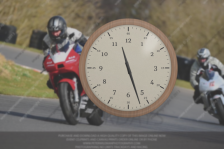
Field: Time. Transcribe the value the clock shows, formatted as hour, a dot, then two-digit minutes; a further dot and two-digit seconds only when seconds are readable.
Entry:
11.27
